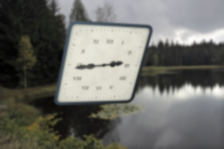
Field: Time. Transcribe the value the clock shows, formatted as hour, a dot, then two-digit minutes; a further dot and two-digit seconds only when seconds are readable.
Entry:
2.44
